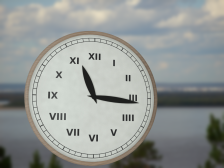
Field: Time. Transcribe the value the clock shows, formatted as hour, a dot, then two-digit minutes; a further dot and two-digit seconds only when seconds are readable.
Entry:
11.16
